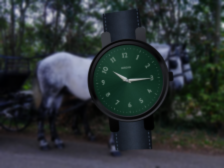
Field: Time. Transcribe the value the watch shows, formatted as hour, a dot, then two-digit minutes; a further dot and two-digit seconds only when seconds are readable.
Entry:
10.15
